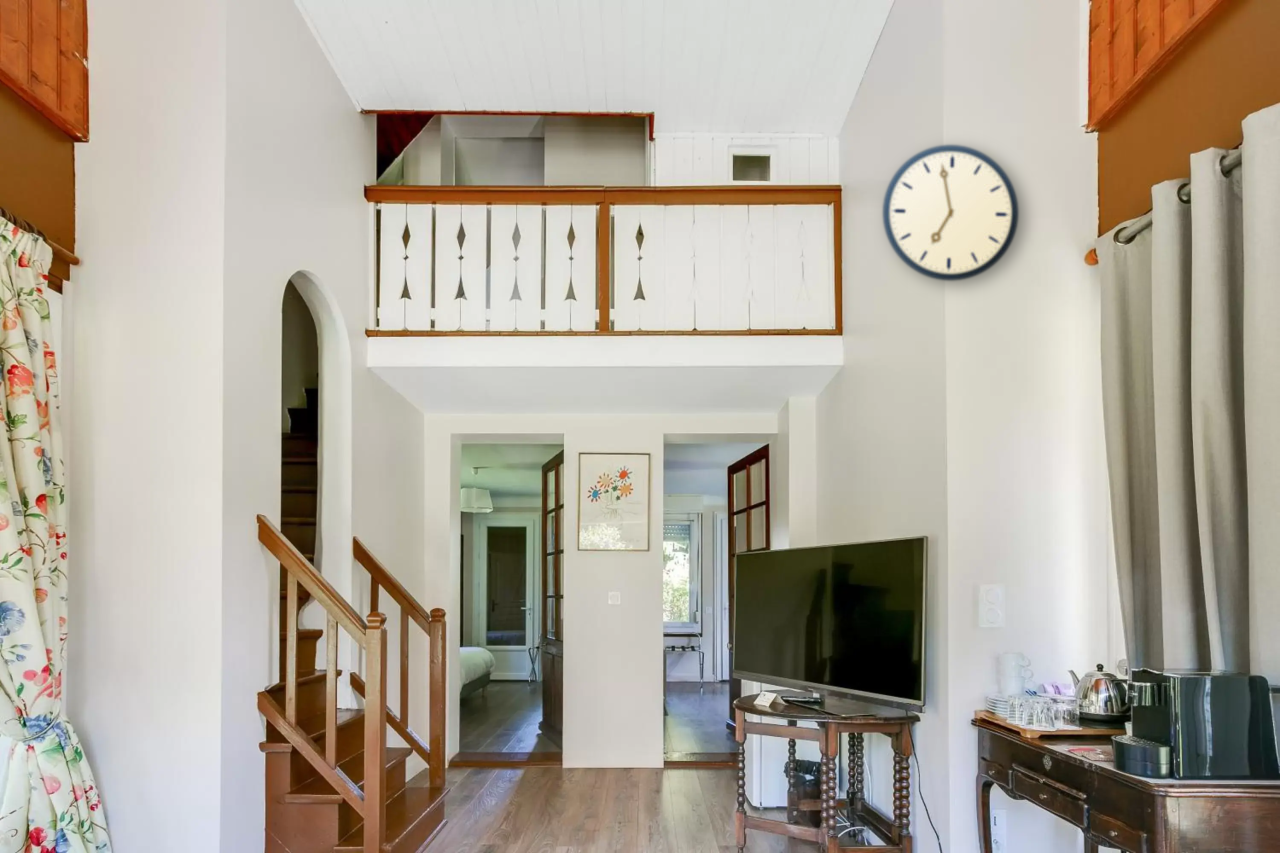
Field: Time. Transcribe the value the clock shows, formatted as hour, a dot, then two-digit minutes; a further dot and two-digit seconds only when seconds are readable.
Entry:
6.58
